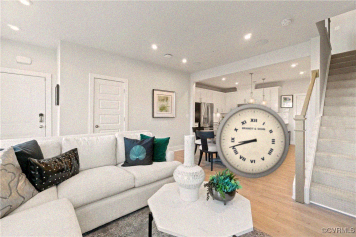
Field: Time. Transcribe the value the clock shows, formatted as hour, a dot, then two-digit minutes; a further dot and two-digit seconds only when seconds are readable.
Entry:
8.42
